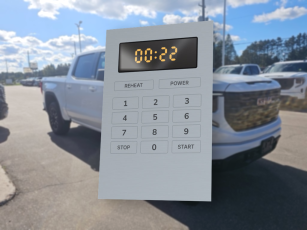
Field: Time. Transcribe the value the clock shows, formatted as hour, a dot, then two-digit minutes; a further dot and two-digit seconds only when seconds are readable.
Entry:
0.22
